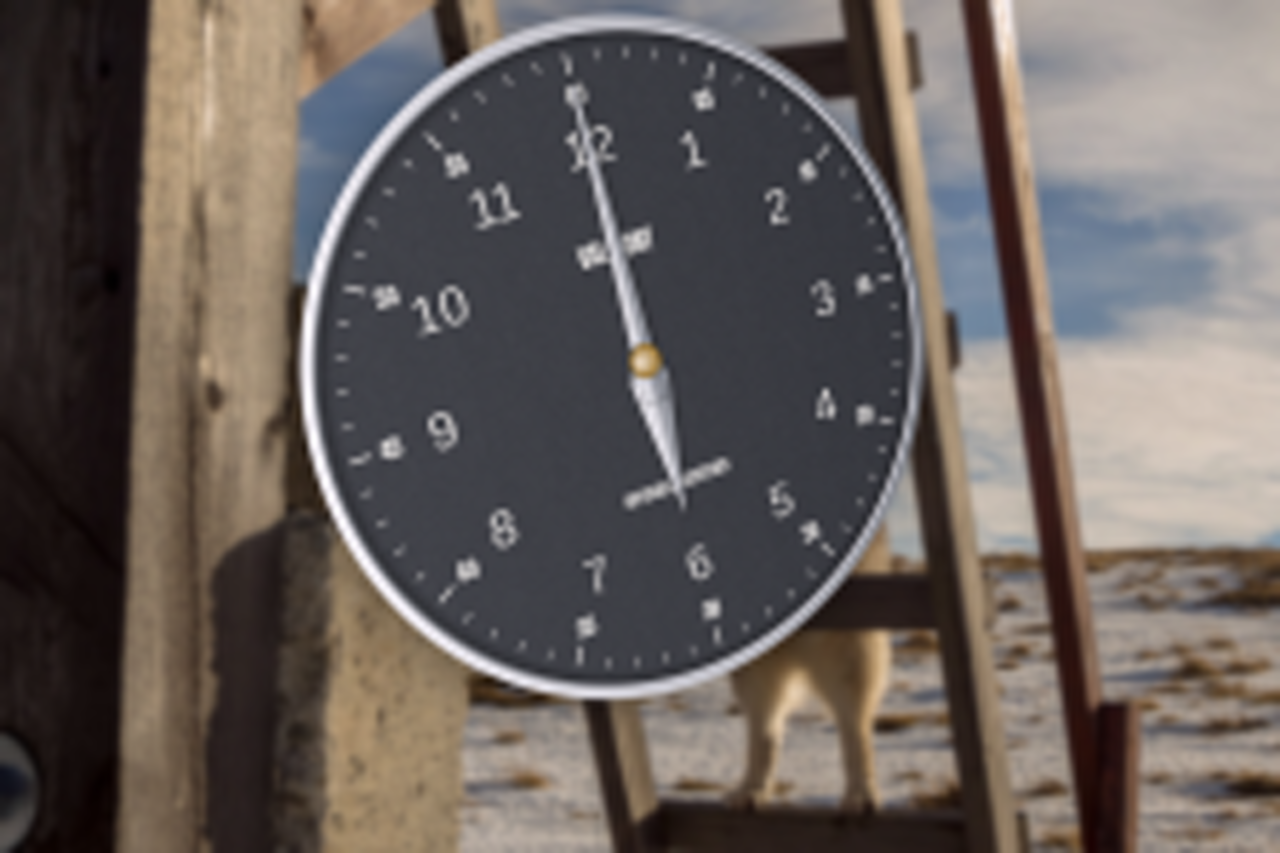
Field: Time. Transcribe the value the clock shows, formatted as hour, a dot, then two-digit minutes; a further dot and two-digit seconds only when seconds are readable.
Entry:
6.00
